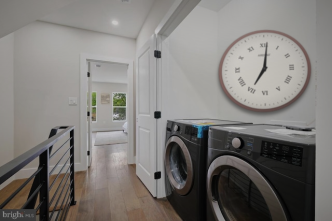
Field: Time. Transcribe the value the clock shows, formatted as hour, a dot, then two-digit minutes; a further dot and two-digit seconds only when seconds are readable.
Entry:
7.01
